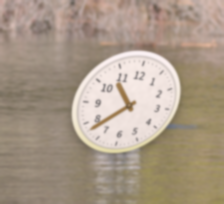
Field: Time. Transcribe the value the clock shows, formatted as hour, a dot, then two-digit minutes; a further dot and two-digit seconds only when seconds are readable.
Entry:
10.38
